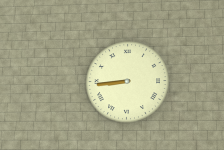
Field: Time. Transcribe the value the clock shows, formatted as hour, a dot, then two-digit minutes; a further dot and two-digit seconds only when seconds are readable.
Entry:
8.44
